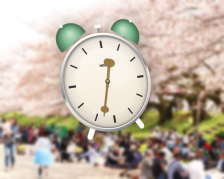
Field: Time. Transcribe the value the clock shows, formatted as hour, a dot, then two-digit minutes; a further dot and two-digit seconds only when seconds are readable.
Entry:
12.33
